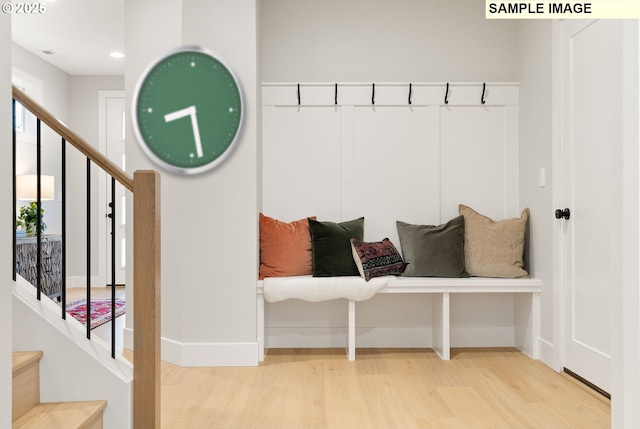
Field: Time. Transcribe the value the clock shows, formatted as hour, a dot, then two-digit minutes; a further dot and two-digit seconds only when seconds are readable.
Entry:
8.28
